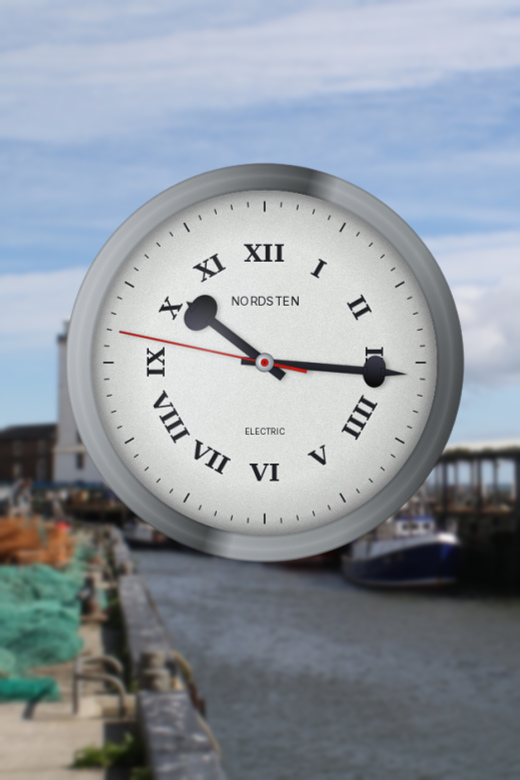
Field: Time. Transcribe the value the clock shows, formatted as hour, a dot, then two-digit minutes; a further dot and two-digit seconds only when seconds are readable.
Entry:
10.15.47
